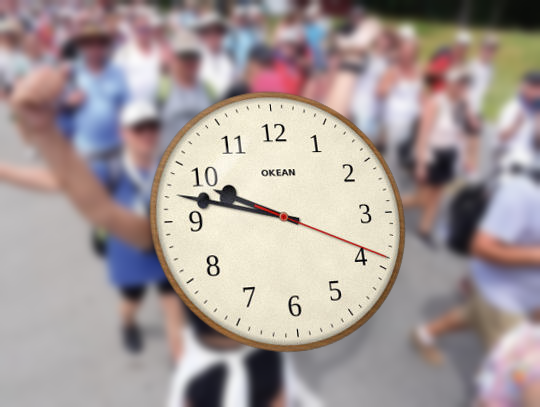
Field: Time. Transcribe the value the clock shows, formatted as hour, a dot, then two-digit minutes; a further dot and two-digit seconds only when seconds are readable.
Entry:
9.47.19
